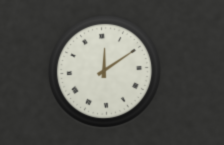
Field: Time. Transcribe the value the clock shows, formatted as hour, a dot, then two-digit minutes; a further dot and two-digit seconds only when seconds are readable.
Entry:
12.10
